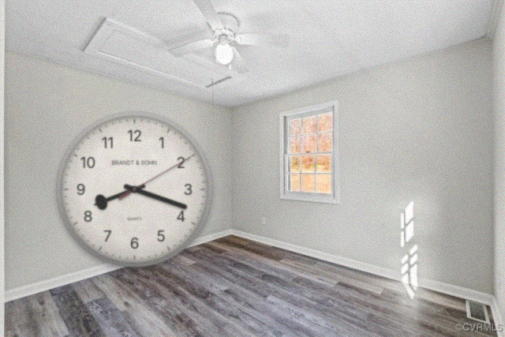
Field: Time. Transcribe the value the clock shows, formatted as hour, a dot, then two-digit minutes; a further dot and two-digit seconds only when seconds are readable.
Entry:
8.18.10
